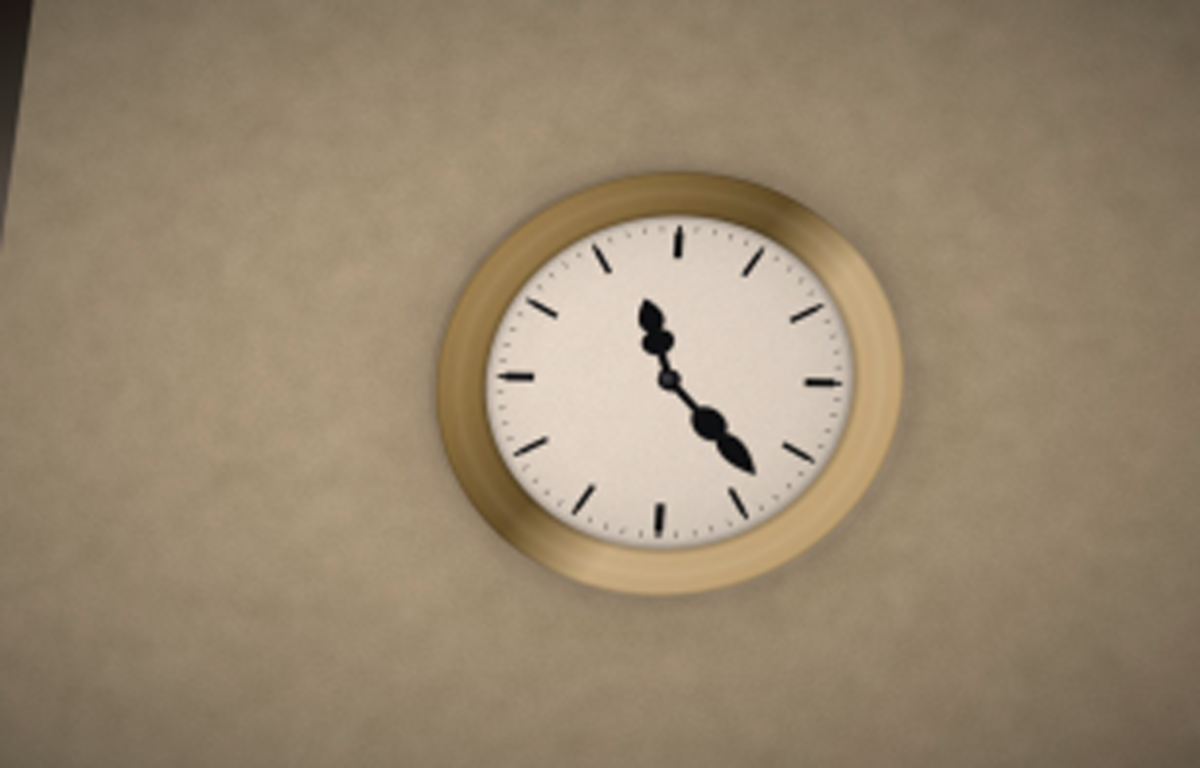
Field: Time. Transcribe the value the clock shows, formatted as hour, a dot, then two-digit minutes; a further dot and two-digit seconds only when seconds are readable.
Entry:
11.23
